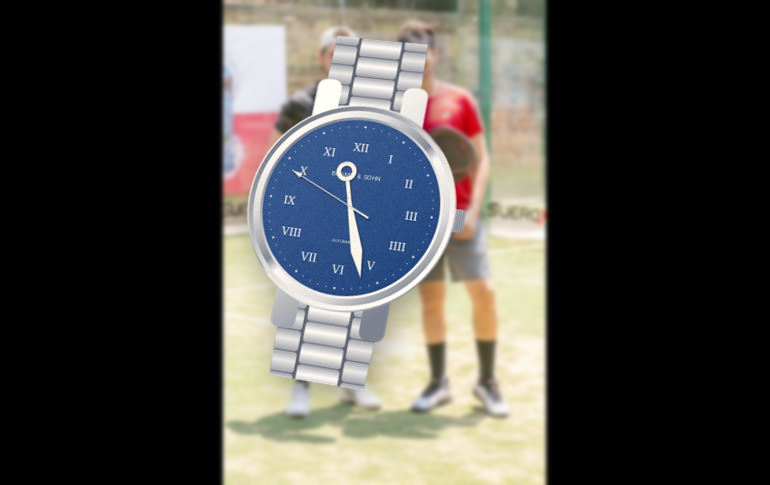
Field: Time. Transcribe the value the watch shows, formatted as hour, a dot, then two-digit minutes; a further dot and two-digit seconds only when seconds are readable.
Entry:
11.26.49
